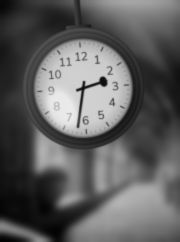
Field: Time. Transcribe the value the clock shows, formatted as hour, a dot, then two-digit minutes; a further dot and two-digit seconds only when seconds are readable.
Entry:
2.32
